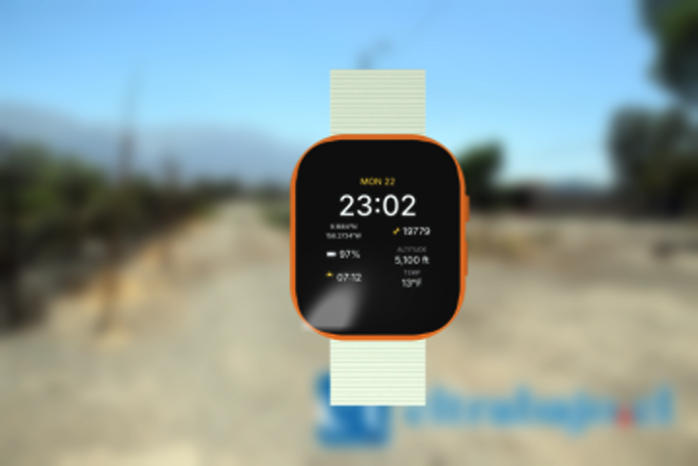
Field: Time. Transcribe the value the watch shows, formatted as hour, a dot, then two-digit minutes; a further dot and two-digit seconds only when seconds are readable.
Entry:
23.02
